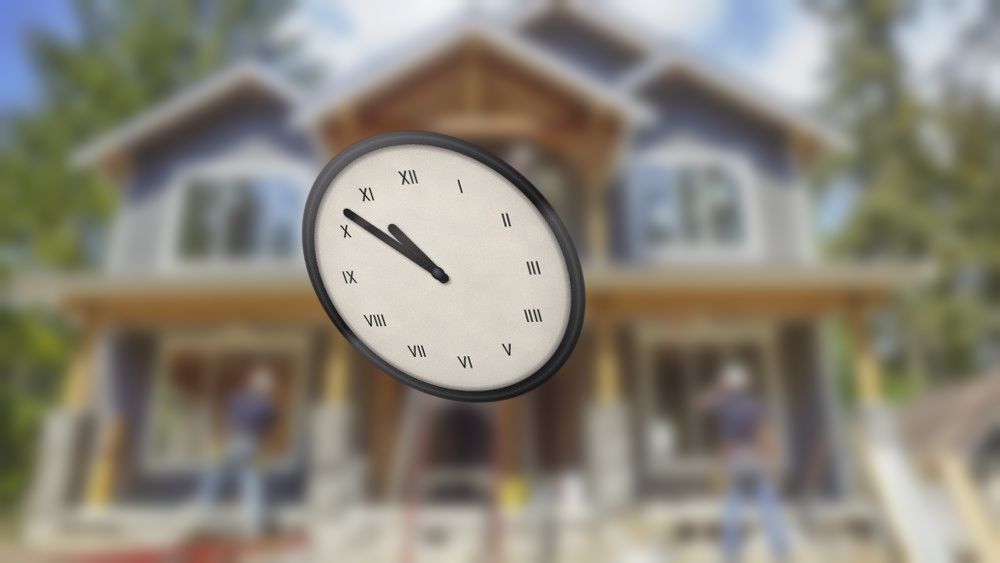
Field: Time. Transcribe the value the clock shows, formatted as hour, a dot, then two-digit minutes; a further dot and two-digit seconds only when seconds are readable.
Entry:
10.52
